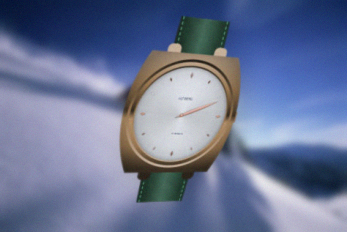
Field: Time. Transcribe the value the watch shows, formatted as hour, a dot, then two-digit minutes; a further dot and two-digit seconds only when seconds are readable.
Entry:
2.11
